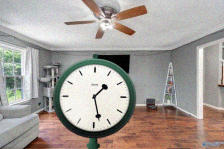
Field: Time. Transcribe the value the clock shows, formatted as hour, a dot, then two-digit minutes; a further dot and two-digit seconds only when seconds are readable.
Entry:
1.28
